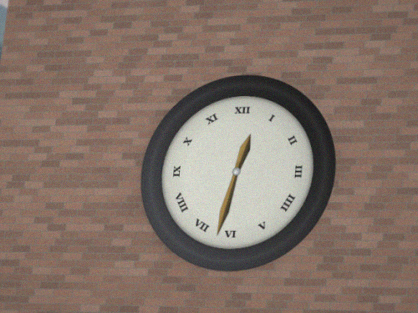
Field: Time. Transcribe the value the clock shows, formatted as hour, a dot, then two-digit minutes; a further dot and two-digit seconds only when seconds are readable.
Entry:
12.32
